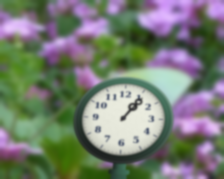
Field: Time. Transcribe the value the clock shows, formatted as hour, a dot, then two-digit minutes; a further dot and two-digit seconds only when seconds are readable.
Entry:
1.06
